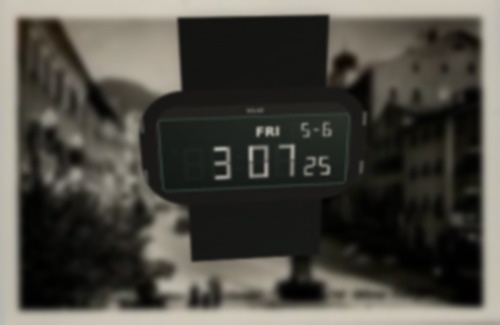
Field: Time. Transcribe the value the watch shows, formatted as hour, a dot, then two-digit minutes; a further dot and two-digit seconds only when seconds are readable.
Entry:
3.07.25
